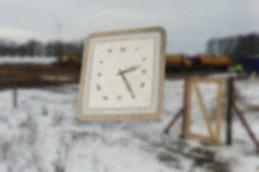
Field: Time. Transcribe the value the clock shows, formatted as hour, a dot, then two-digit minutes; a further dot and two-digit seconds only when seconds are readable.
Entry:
2.25
